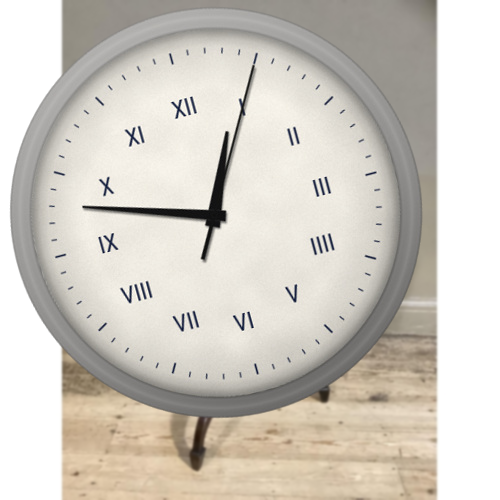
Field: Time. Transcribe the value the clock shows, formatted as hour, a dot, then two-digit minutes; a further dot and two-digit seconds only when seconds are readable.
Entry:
12.48.05
